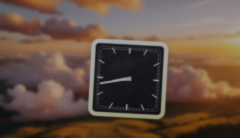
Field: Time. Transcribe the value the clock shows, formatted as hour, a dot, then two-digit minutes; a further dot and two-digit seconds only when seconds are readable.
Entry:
8.43
